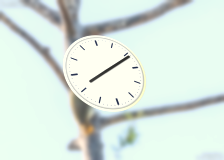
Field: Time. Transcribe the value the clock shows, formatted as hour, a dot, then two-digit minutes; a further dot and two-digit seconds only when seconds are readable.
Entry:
8.11
